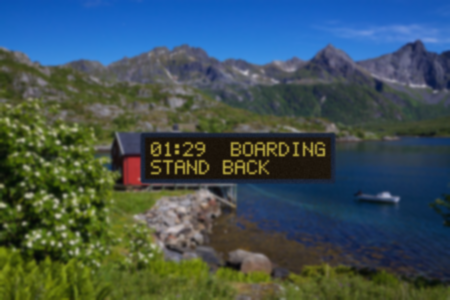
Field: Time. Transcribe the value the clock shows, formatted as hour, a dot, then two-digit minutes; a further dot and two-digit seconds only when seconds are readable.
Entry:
1.29
